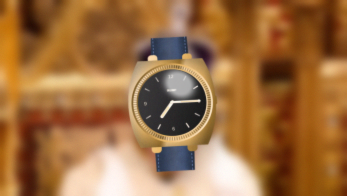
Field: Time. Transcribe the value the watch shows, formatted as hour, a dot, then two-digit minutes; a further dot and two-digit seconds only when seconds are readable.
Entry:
7.15
